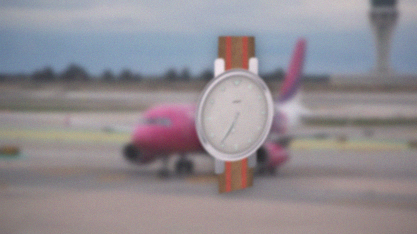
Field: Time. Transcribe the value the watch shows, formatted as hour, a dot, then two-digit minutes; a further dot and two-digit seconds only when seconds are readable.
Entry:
6.36
